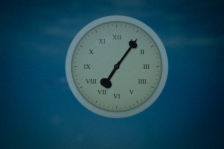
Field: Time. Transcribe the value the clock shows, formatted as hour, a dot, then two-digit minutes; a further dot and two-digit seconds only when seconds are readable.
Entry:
7.06
